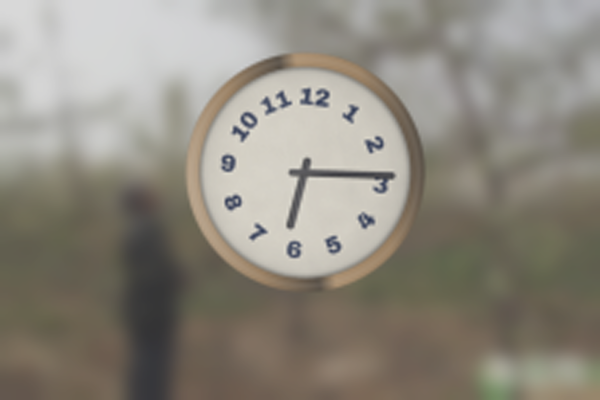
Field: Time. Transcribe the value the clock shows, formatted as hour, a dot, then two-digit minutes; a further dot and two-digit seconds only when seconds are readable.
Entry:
6.14
